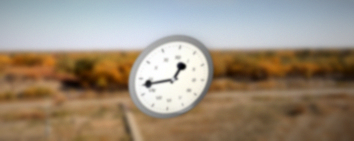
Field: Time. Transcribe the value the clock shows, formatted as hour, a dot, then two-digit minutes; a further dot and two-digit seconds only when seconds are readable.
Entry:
12.43
